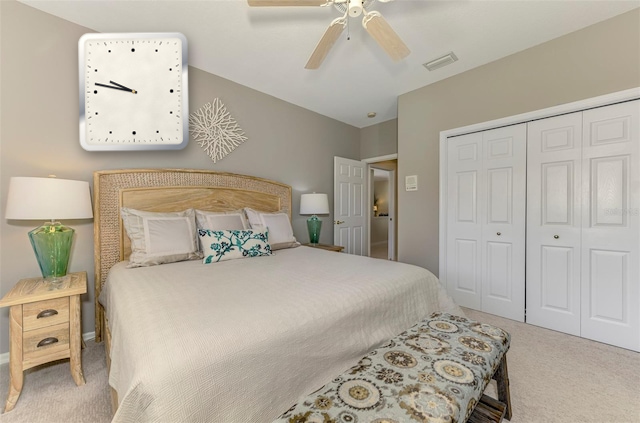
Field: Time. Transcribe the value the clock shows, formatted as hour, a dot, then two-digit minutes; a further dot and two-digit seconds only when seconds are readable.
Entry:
9.47
